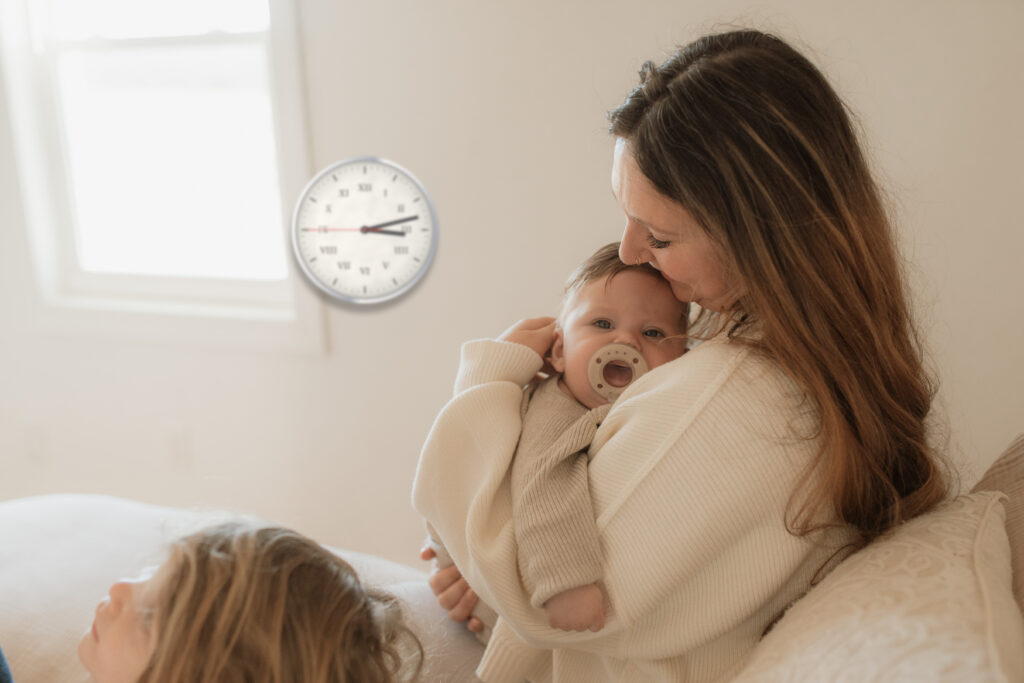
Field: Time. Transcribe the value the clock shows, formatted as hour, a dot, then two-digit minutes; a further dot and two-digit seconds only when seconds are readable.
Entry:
3.12.45
